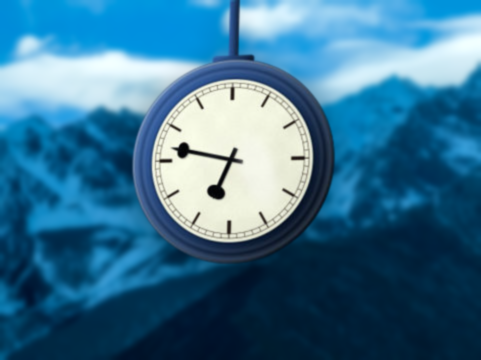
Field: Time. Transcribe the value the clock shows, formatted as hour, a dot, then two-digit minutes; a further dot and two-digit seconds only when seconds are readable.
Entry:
6.47
